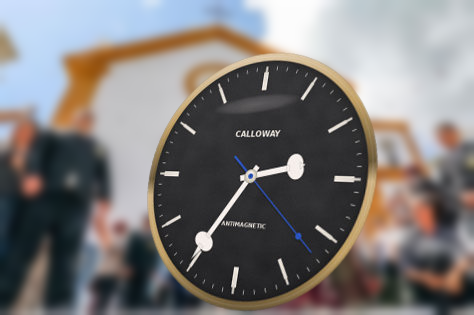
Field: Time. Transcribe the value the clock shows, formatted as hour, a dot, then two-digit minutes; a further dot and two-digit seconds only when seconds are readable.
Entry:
2.35.22
